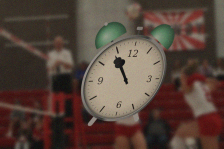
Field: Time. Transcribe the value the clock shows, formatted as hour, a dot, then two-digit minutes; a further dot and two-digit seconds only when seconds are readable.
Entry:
10.54
